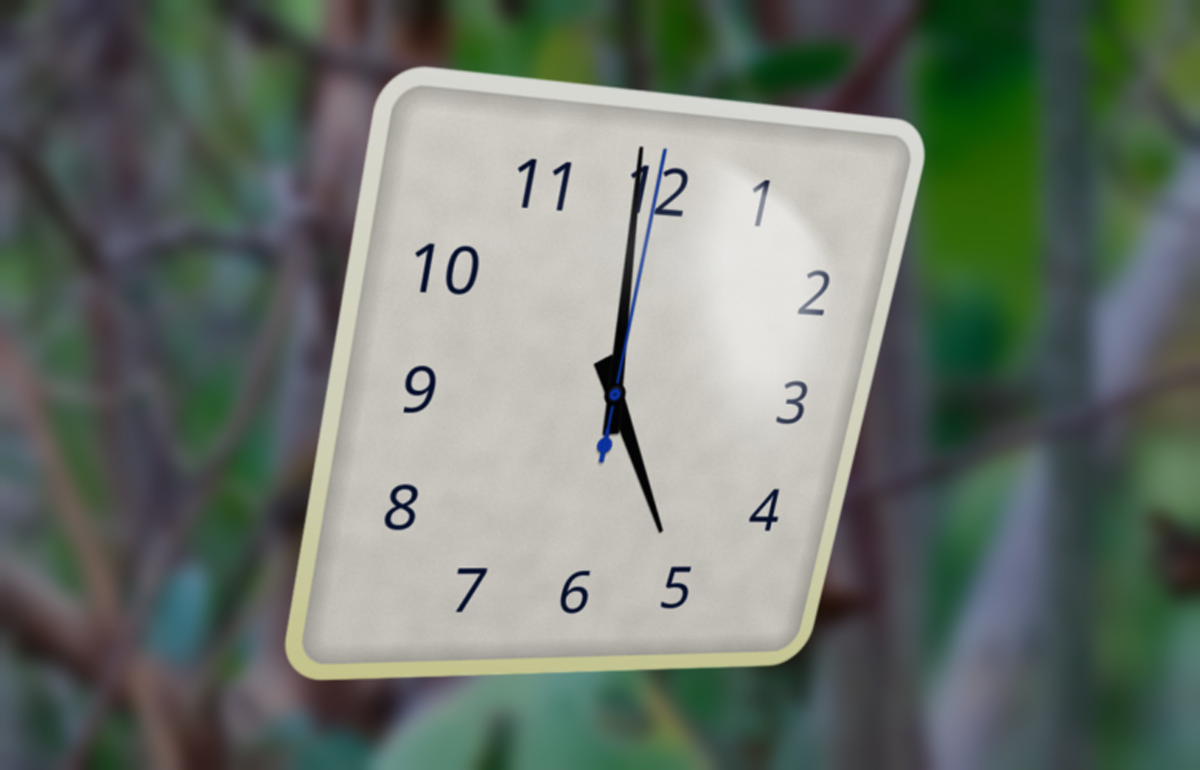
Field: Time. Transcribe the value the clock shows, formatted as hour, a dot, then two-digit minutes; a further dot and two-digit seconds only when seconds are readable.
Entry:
4.59.00
